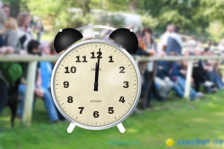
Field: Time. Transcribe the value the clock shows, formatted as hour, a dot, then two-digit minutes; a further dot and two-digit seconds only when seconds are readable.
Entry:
12.01
